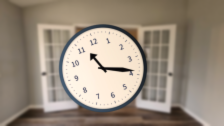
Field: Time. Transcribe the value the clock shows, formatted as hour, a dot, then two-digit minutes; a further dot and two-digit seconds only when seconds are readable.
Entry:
11.19
